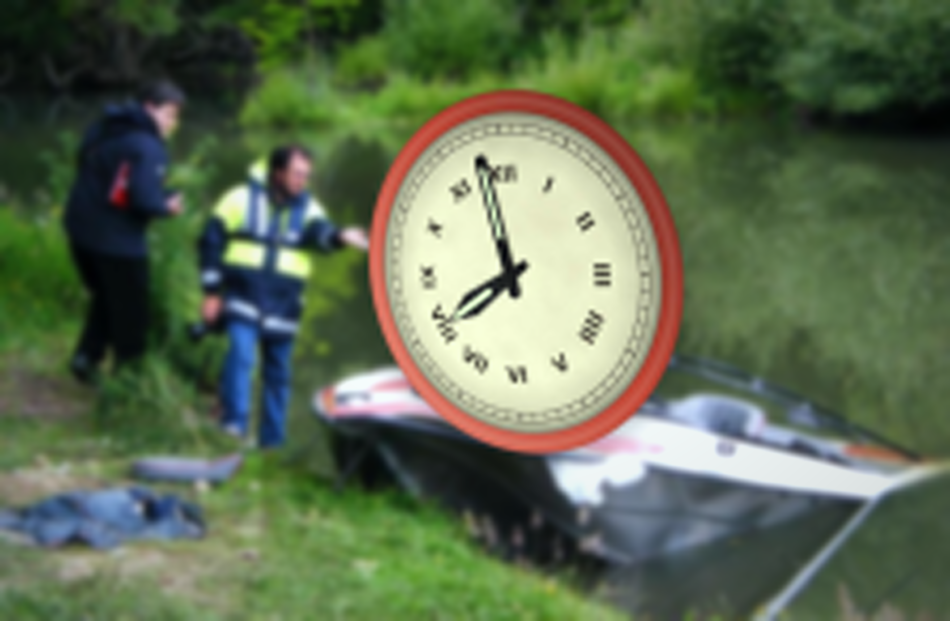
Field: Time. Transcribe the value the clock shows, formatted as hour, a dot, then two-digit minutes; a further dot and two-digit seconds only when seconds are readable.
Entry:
7.58
